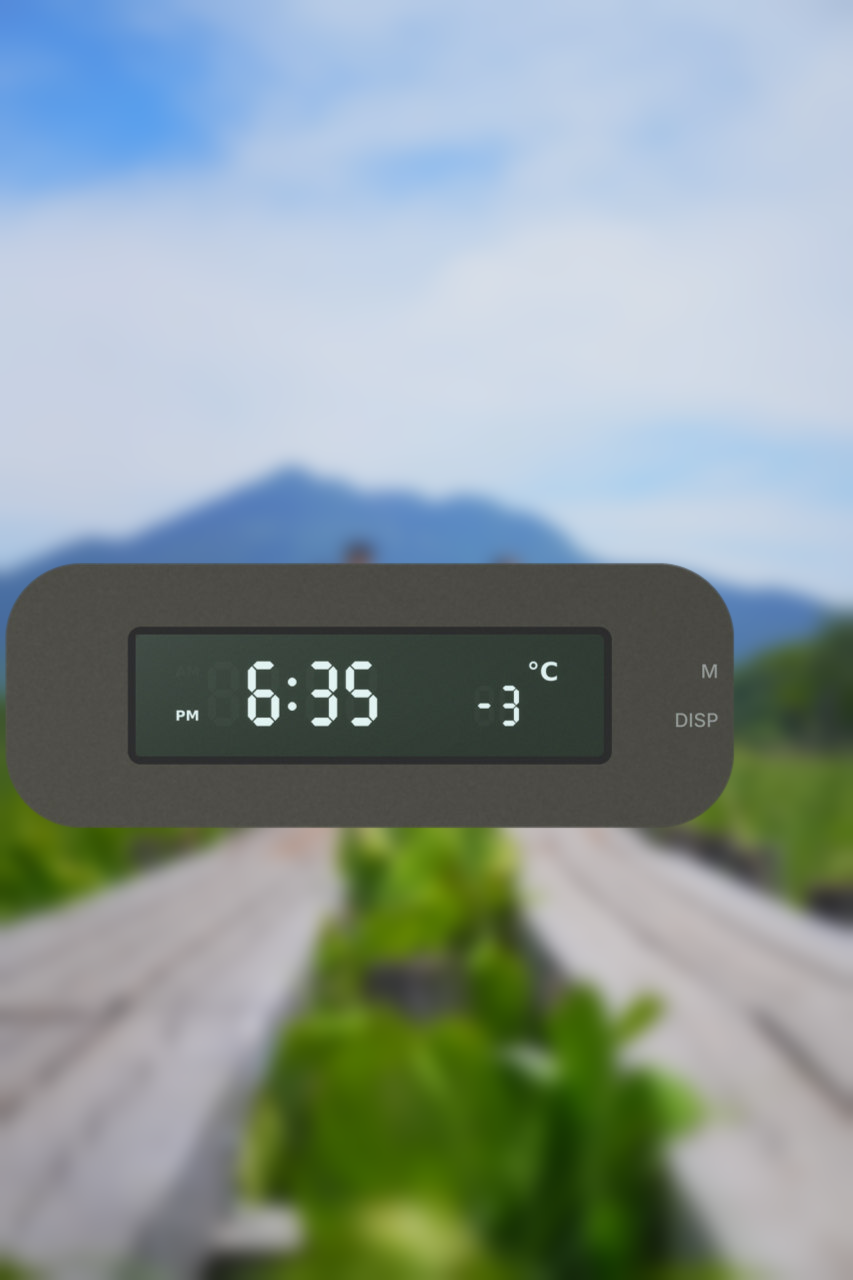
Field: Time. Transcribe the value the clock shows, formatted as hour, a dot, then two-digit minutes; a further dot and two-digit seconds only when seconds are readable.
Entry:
6.35
